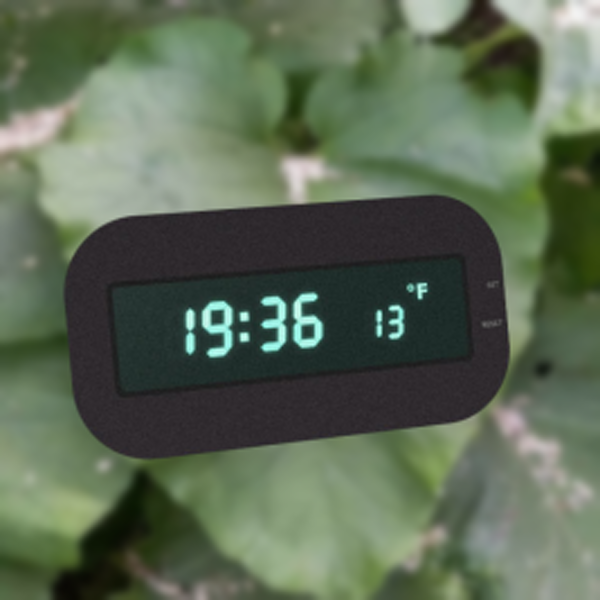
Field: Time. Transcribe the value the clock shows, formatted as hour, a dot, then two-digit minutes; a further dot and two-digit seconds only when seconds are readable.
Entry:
19.36
